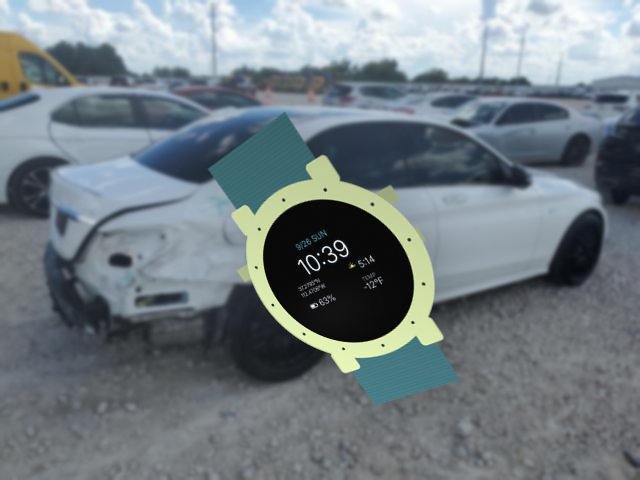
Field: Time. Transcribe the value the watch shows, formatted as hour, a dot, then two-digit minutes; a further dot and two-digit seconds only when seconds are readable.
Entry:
10.39
